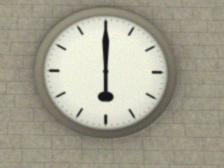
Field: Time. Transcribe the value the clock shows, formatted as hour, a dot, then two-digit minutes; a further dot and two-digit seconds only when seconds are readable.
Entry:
6.00
